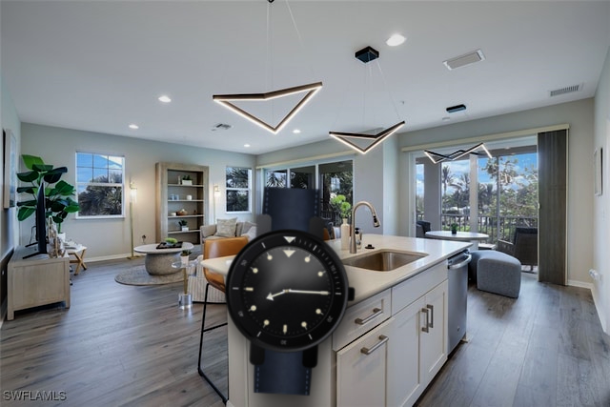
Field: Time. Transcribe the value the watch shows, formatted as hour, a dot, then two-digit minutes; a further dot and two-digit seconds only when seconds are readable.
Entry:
8.15
